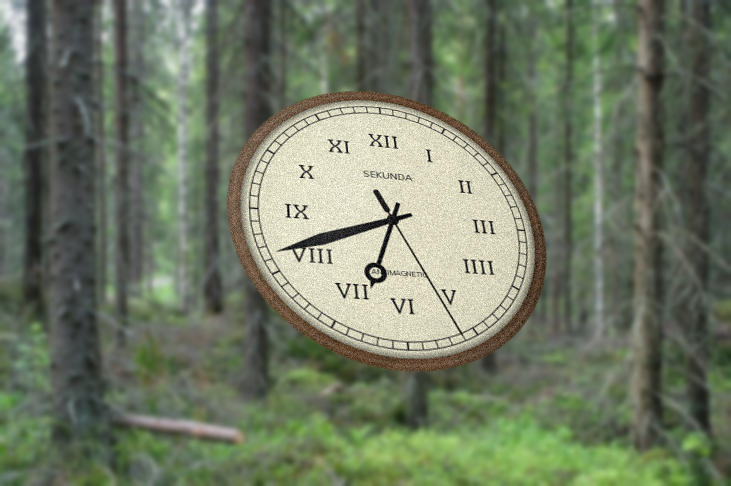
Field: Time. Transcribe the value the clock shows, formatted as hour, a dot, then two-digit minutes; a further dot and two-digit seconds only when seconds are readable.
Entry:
6.41.26
